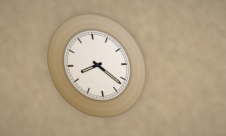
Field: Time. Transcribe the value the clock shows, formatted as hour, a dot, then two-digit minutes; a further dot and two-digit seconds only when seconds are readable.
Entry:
8.22
